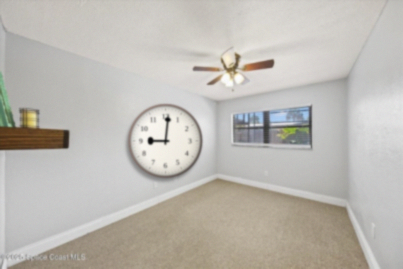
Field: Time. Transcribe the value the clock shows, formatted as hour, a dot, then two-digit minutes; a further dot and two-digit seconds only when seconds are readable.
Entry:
9.01
